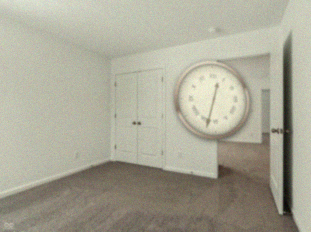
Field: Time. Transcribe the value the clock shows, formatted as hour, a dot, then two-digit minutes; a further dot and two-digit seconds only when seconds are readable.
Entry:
12.33
